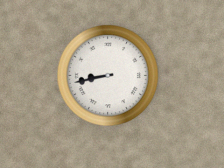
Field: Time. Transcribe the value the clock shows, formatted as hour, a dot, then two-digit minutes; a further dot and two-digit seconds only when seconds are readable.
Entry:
8.43
